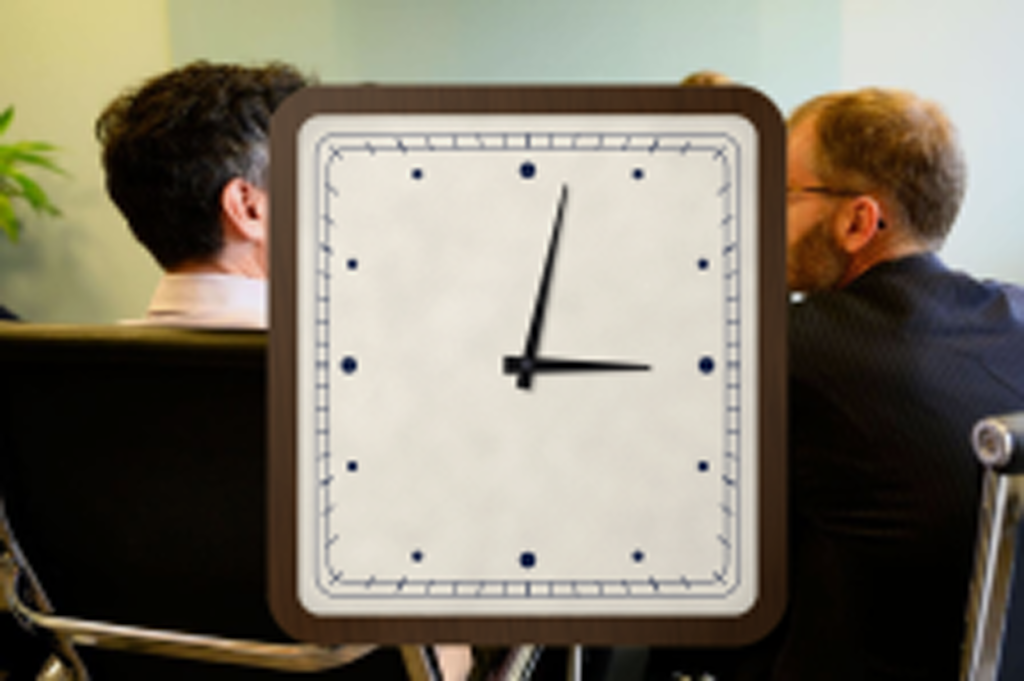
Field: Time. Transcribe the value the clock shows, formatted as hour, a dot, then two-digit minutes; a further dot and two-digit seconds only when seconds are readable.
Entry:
3.02
